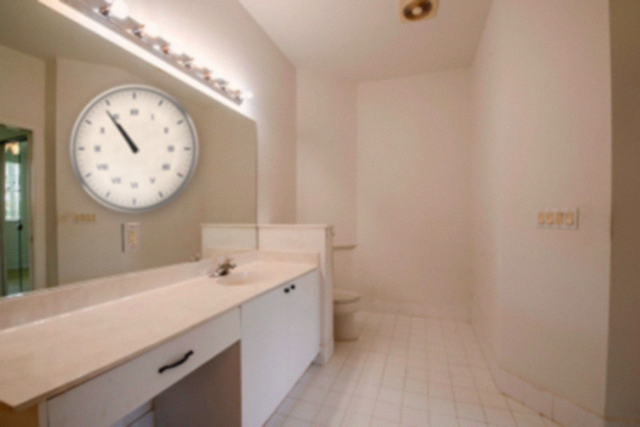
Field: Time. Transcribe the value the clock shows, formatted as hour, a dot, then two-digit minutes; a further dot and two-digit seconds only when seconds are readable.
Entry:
10.54
